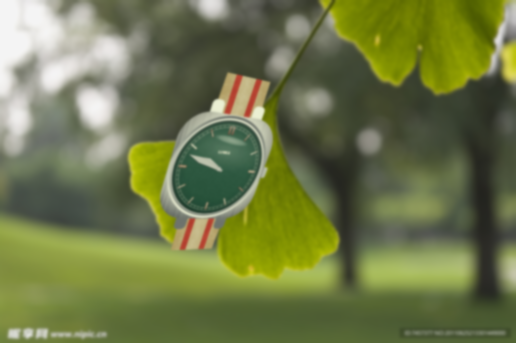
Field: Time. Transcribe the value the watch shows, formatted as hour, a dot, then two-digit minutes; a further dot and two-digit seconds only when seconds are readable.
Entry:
9.48
